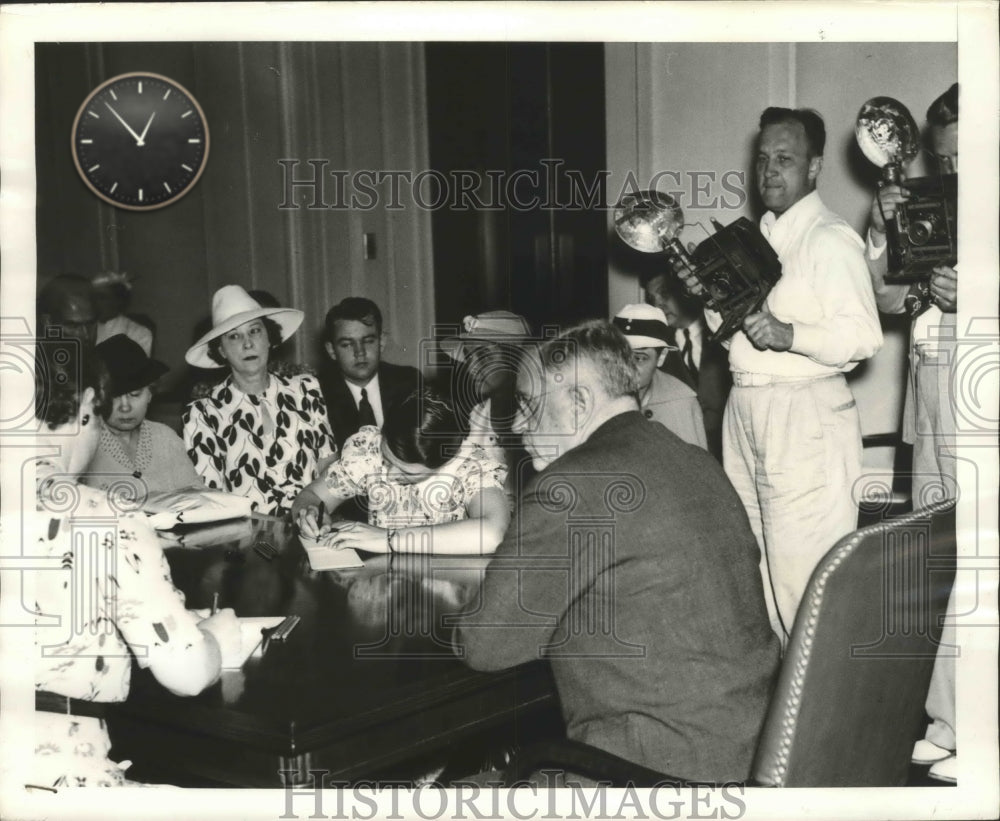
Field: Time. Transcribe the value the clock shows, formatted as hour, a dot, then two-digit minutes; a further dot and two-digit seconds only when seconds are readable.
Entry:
12.53
